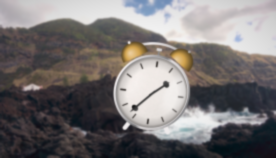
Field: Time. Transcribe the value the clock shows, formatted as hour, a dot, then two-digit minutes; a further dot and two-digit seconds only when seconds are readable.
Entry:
1.37
